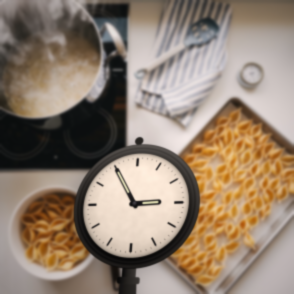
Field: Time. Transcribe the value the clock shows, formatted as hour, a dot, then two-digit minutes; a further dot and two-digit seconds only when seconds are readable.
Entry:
2.55
